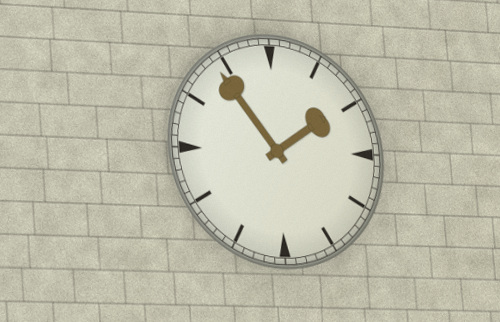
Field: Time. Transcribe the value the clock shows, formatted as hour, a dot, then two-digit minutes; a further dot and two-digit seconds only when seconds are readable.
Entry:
1.54
